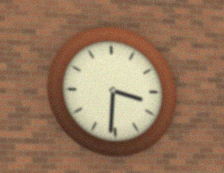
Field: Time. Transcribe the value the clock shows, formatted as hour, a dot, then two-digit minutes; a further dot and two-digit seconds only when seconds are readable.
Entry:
3.31
